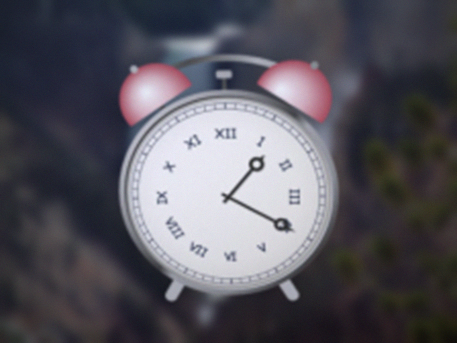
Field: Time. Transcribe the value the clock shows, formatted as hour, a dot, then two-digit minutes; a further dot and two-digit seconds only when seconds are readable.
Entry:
1.20
